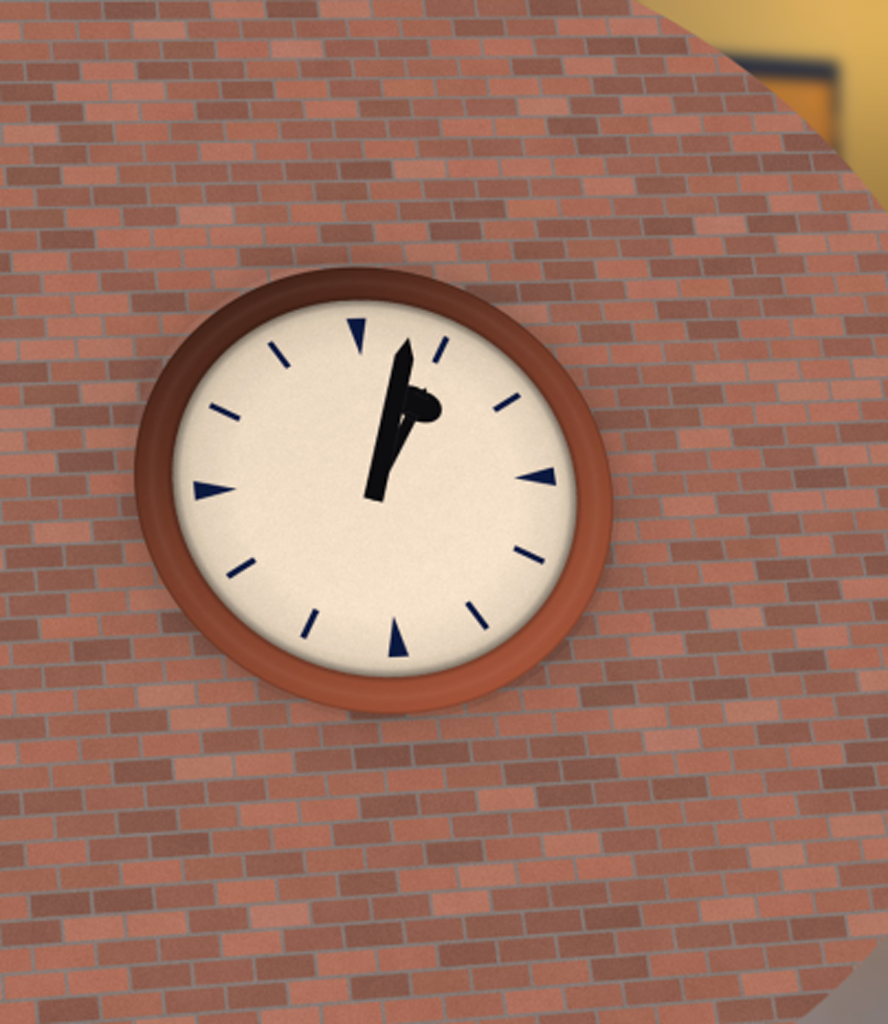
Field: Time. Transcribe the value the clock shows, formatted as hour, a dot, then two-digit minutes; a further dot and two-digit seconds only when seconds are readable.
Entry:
1.03
